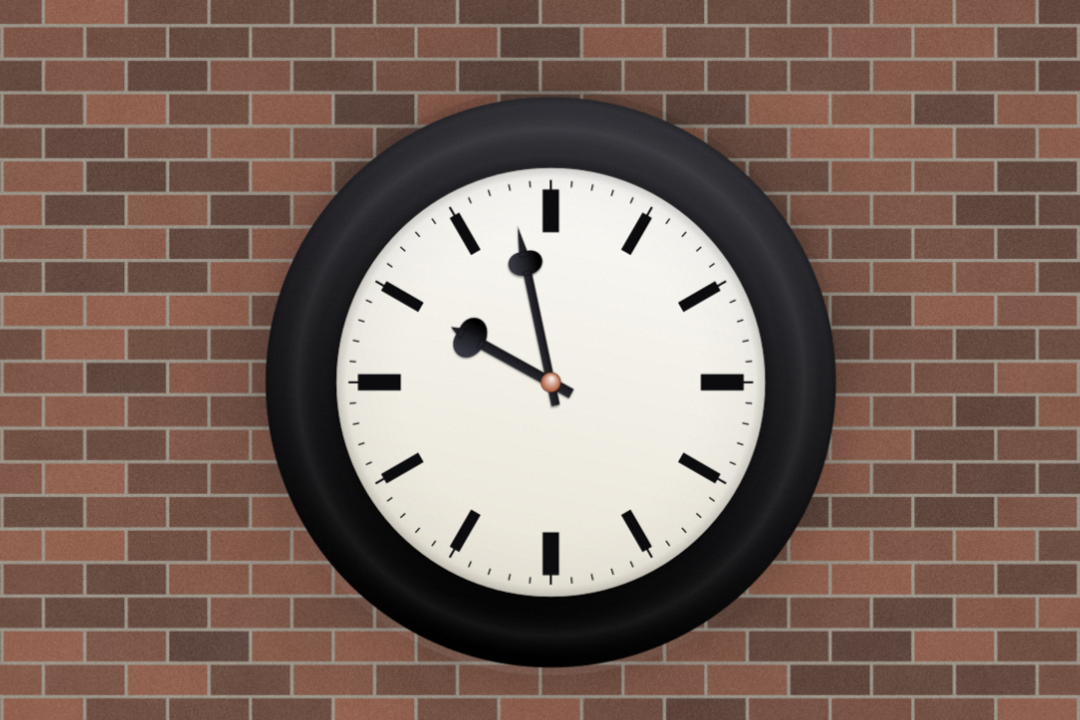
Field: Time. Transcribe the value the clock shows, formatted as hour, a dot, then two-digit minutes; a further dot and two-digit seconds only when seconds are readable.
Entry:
9.58
